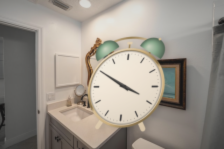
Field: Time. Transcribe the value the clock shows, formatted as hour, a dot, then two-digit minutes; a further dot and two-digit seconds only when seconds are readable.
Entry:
3.50
